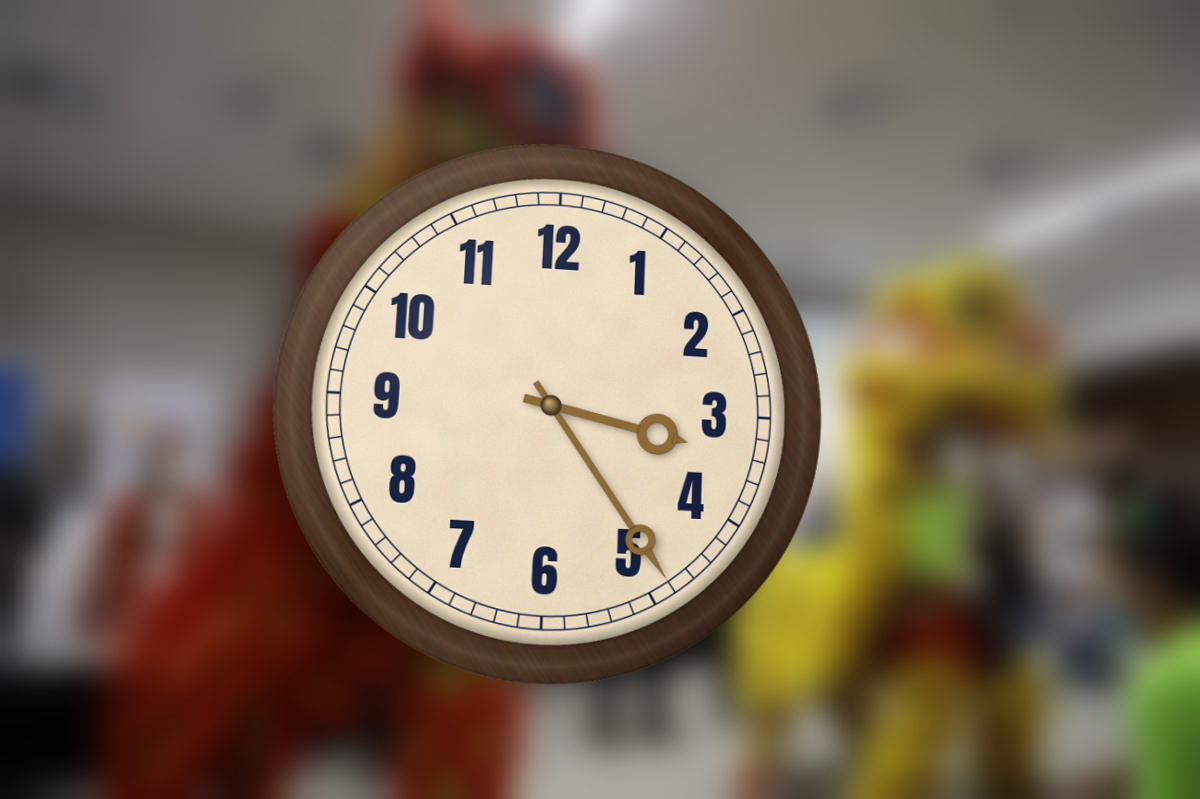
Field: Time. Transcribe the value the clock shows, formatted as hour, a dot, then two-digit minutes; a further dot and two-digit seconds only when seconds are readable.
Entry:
3.24
